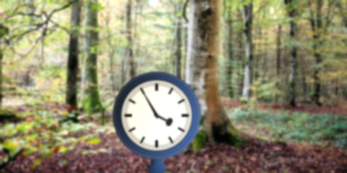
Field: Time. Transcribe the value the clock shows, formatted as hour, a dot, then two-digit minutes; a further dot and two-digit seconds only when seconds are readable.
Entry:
3.55
